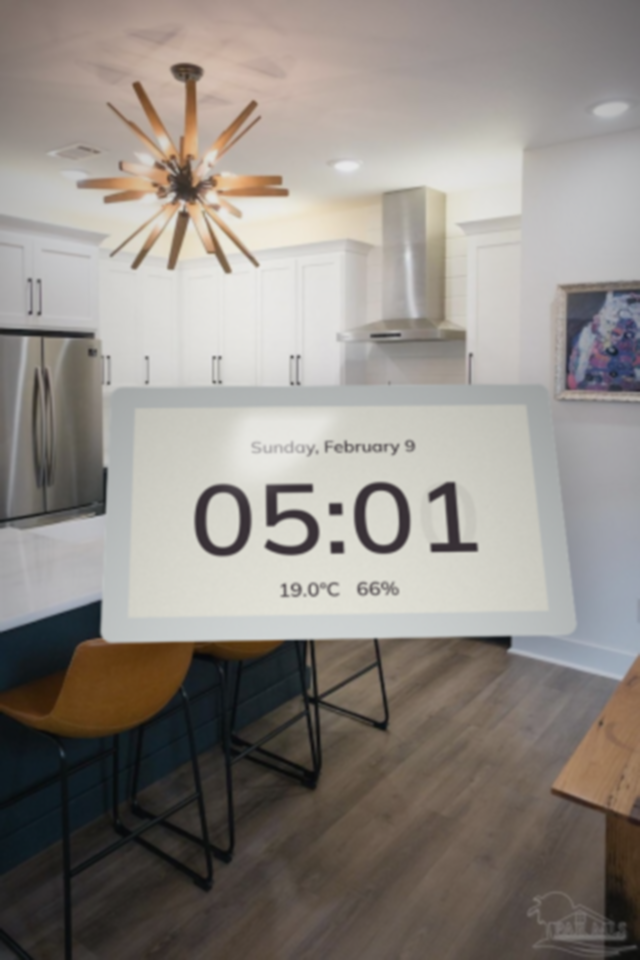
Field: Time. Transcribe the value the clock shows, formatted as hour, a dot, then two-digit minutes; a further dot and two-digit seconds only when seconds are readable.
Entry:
5.01
